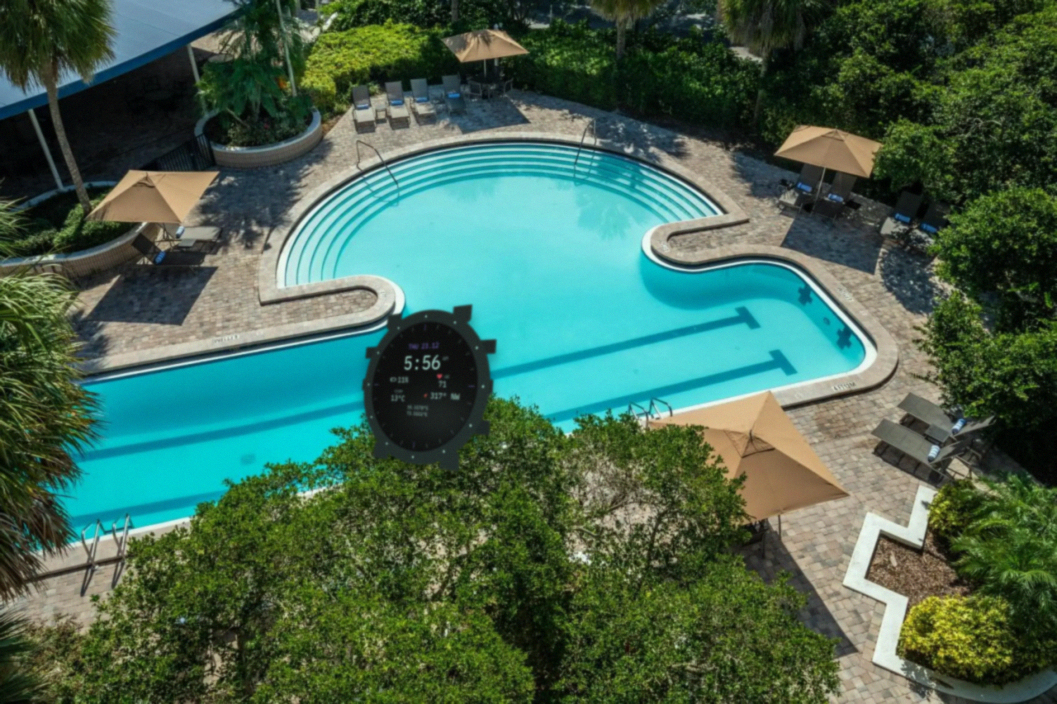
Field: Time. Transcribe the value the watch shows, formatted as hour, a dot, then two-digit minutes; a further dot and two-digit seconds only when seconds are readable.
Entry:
5.56
